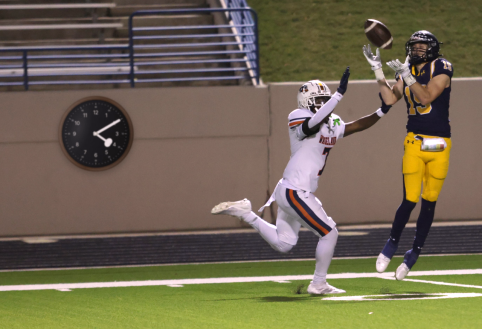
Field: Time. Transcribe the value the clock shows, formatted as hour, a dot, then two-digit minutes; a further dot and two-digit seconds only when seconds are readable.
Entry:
4.10
